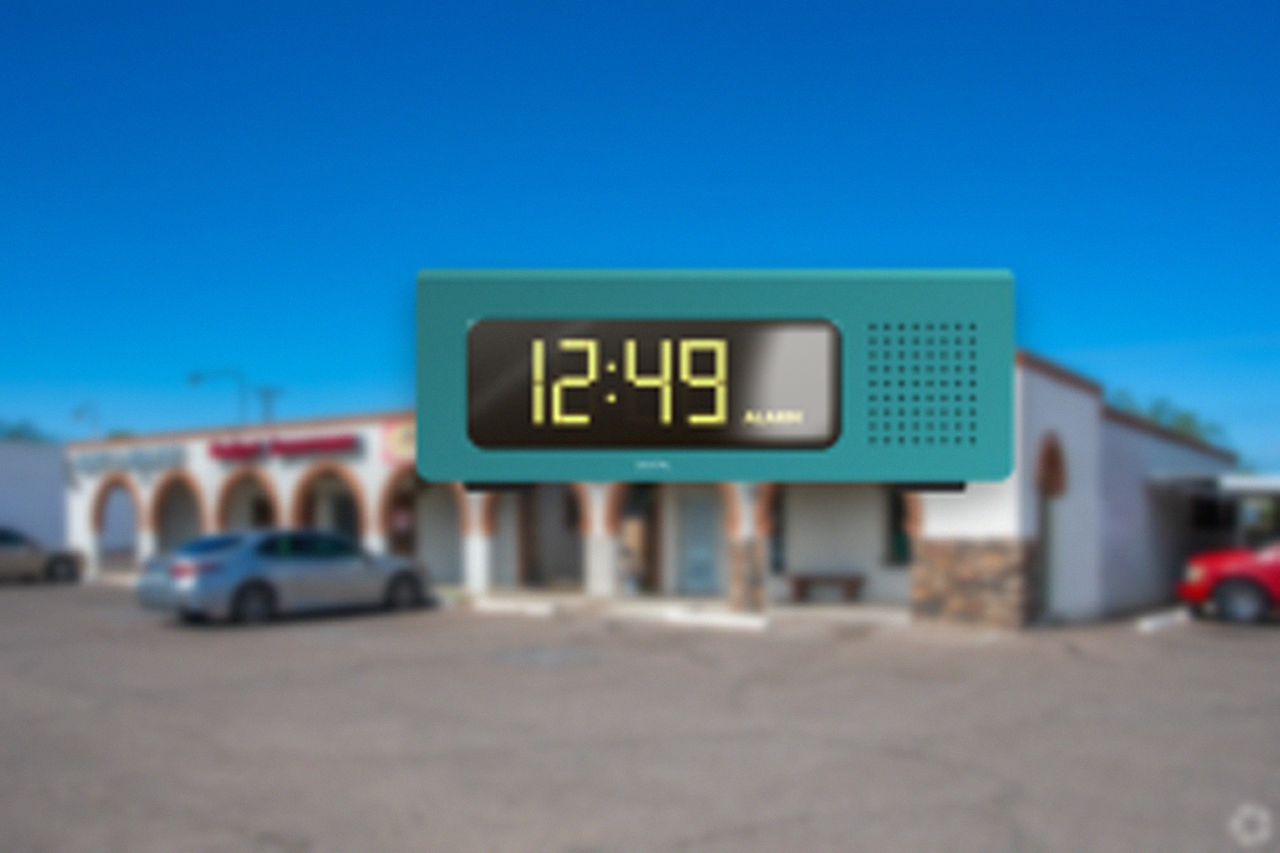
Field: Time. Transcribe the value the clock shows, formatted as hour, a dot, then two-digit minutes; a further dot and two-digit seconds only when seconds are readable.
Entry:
12.49
